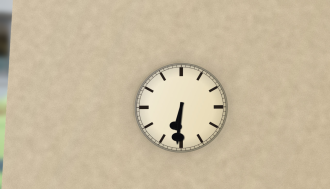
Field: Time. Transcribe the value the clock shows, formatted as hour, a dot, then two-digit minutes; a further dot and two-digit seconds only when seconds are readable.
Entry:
6.31
